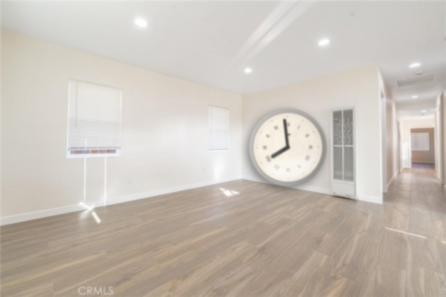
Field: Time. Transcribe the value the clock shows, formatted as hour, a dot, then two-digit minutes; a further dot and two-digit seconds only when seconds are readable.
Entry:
7.59
